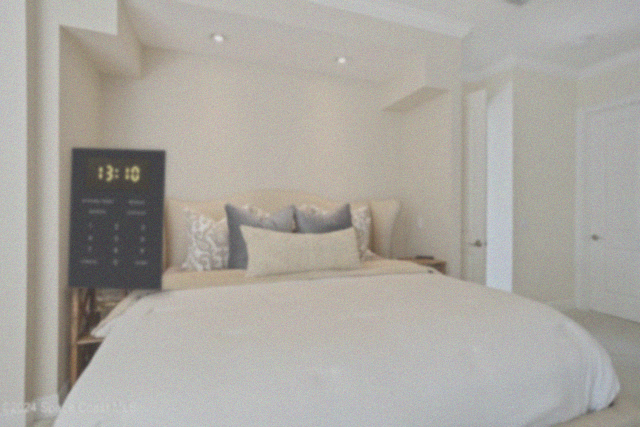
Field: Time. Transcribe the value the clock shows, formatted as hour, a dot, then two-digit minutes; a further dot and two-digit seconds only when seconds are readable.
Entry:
13.10
